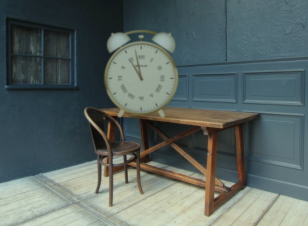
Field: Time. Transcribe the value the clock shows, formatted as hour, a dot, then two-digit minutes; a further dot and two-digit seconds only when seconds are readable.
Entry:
10.58
